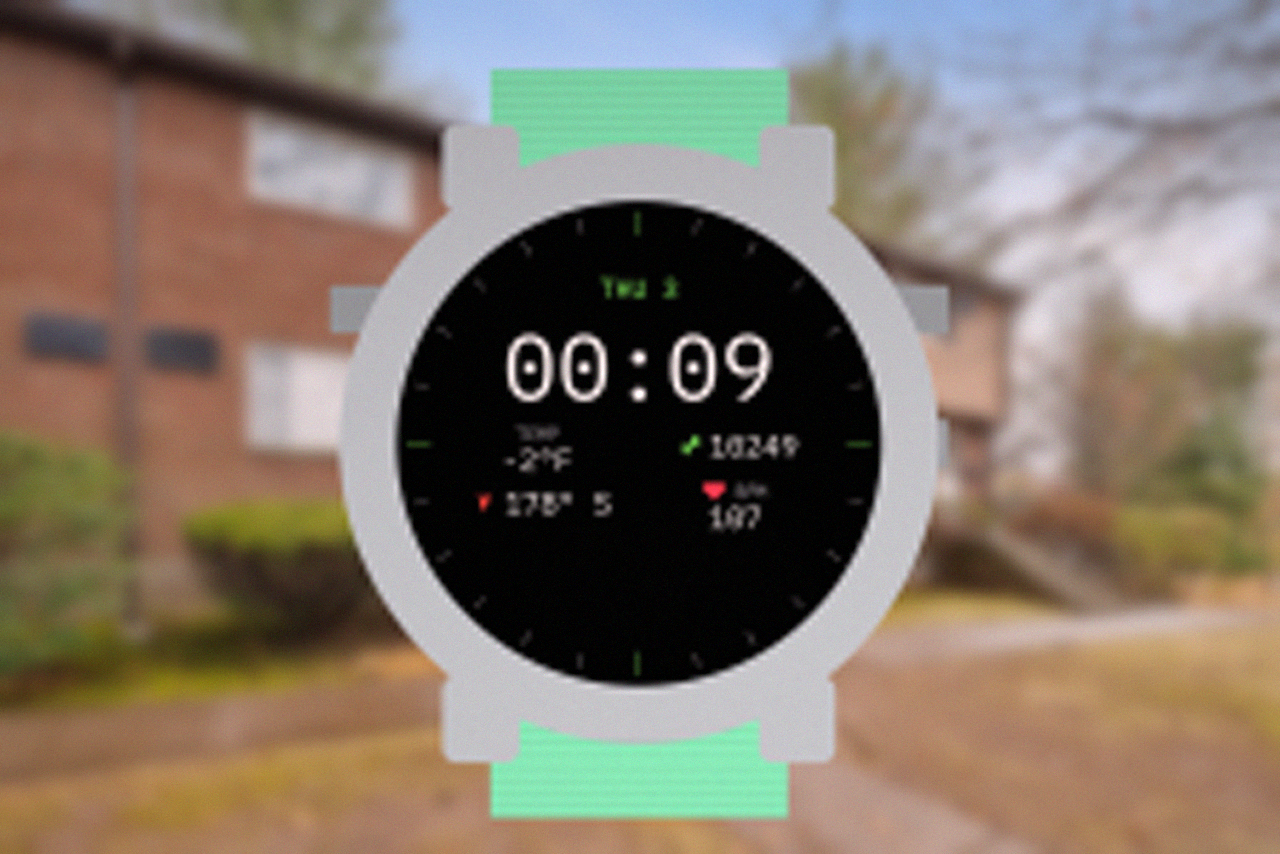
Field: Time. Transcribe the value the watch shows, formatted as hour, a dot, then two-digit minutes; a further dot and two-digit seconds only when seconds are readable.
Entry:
0.09
